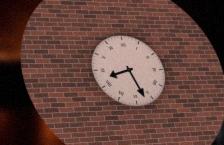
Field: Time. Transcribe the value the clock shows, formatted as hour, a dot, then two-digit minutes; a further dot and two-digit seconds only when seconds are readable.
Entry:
8.27
